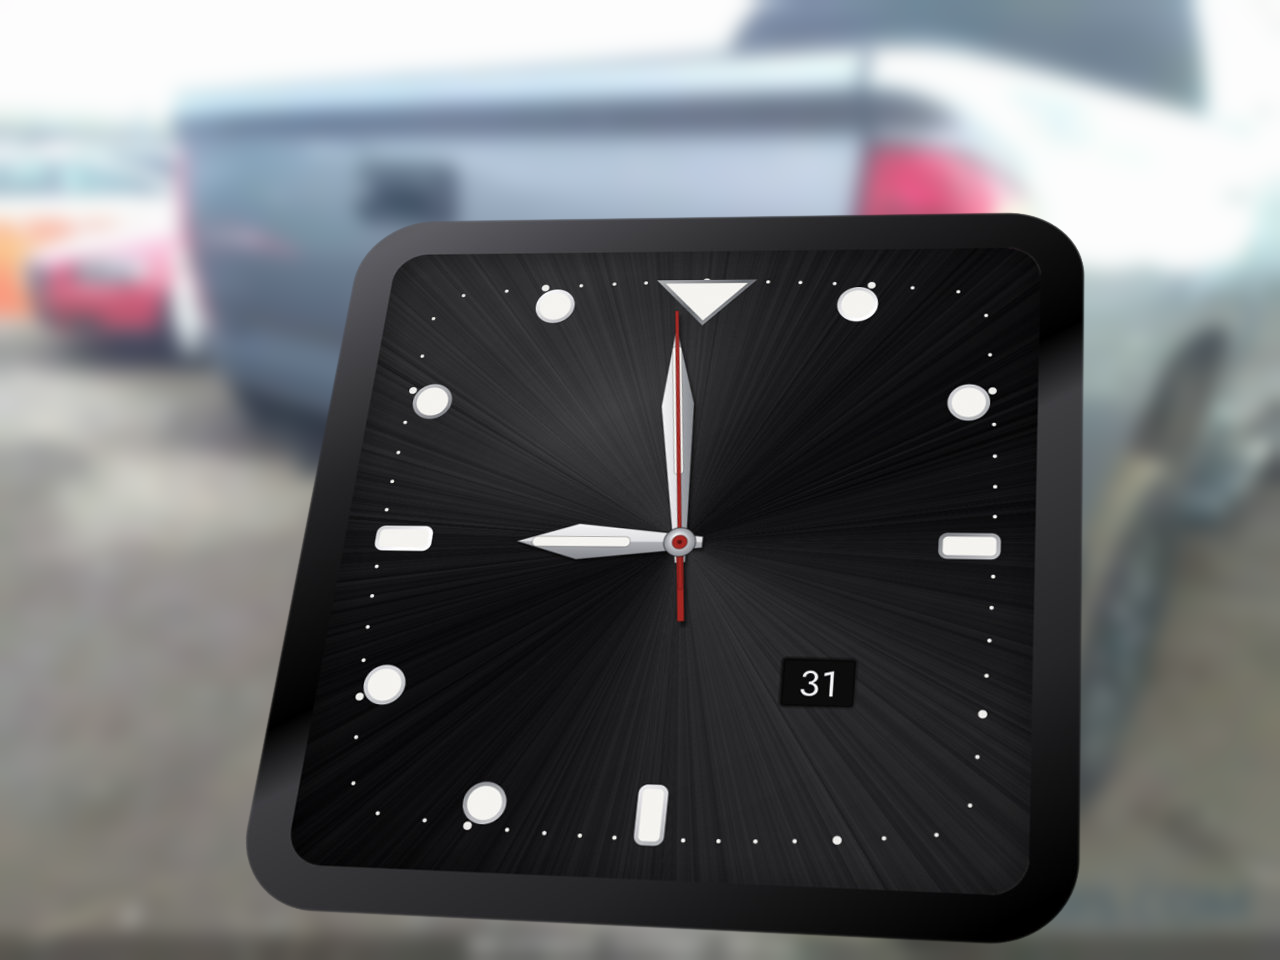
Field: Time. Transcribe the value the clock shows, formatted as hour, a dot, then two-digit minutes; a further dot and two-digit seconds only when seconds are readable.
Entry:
8.58.59
